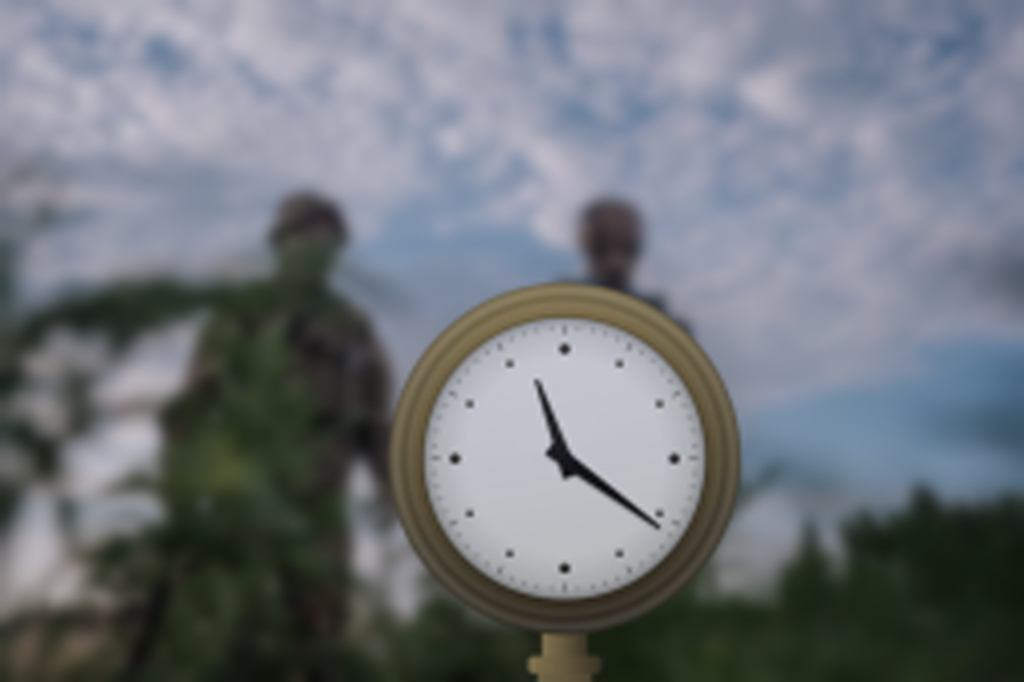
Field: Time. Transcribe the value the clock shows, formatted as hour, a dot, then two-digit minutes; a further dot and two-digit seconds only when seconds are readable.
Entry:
11.21
